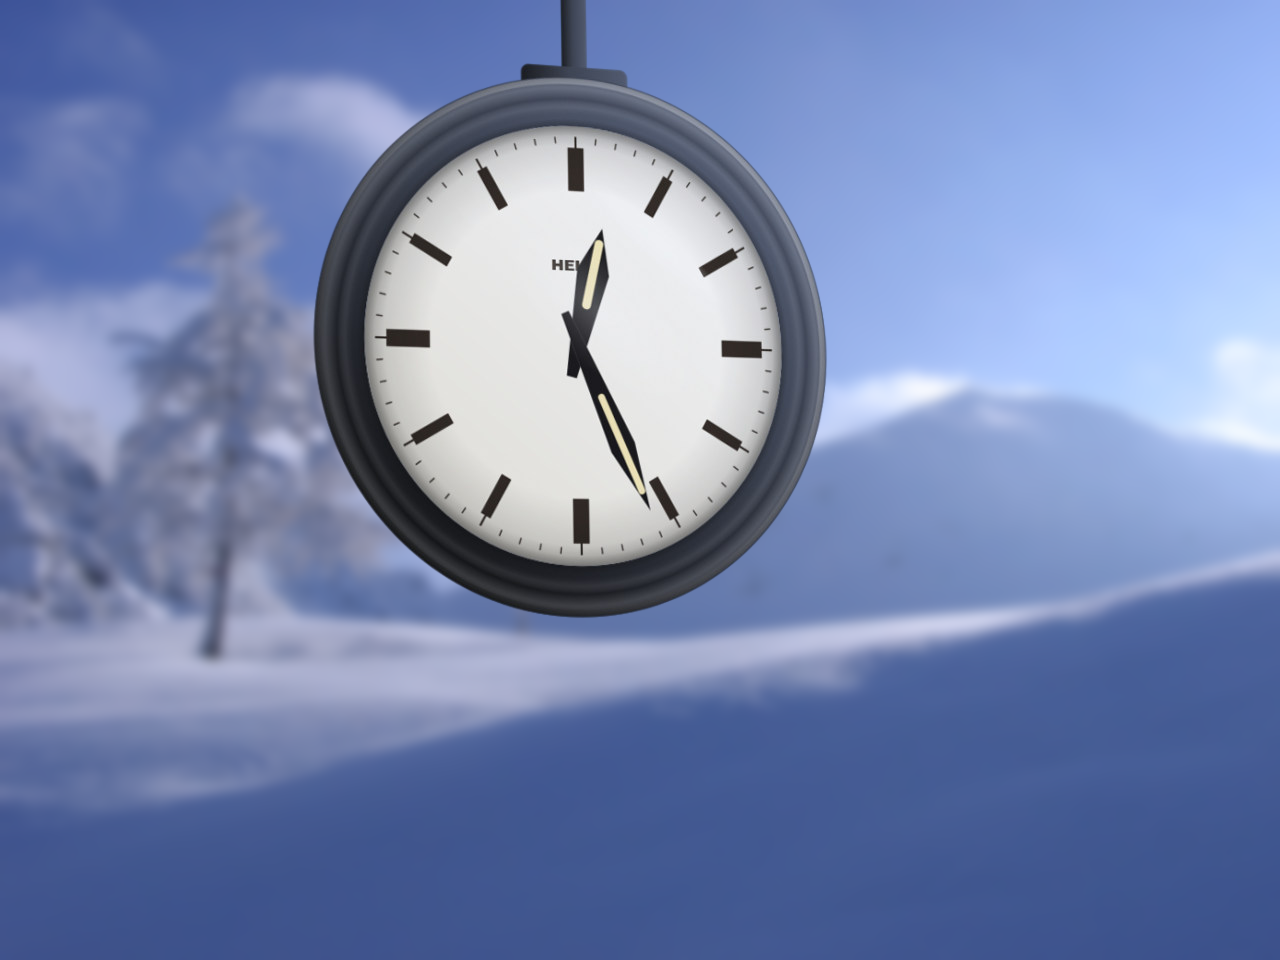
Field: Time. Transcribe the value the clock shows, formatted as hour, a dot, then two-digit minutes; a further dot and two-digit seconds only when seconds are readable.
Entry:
12.26
